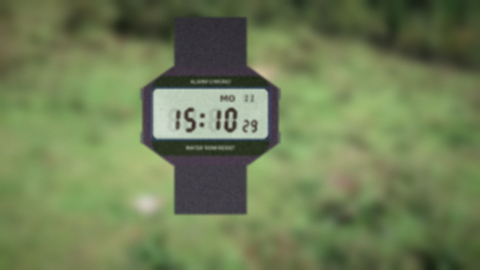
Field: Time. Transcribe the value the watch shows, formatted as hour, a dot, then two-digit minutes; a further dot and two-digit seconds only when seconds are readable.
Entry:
15.10
